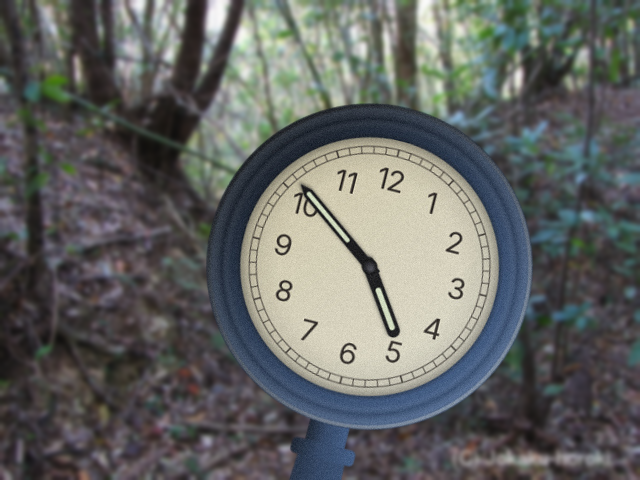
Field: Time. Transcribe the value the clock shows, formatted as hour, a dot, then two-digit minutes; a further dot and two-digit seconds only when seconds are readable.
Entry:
4.51
